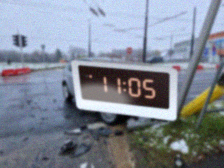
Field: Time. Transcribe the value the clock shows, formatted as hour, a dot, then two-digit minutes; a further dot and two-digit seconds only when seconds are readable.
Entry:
11.05
